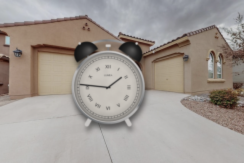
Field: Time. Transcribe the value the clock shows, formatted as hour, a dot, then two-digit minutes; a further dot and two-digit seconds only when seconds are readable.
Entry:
1.46
